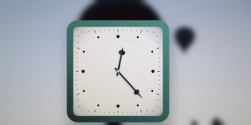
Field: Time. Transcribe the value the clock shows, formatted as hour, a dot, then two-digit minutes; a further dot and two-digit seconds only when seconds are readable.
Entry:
12.23
